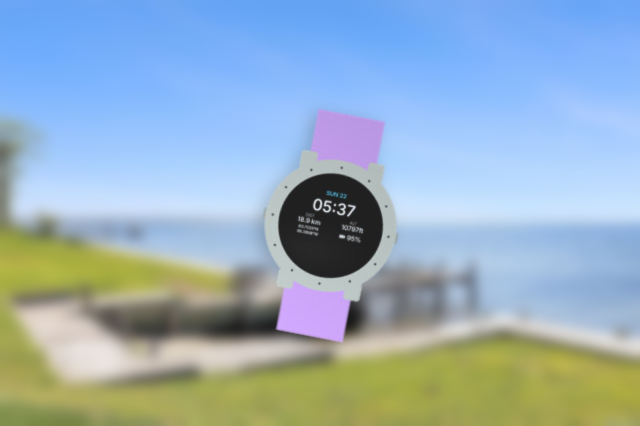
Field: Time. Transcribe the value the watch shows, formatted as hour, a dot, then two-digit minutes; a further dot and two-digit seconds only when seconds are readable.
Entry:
5.37
